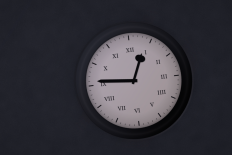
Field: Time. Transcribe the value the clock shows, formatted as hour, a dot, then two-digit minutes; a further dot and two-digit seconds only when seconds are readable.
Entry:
12.46
